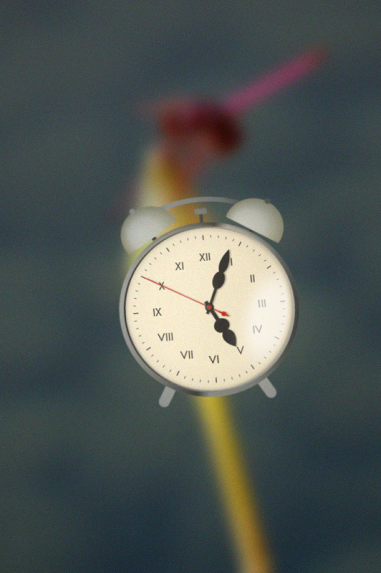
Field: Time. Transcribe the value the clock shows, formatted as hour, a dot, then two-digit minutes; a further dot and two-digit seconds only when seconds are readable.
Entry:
5.03.50
